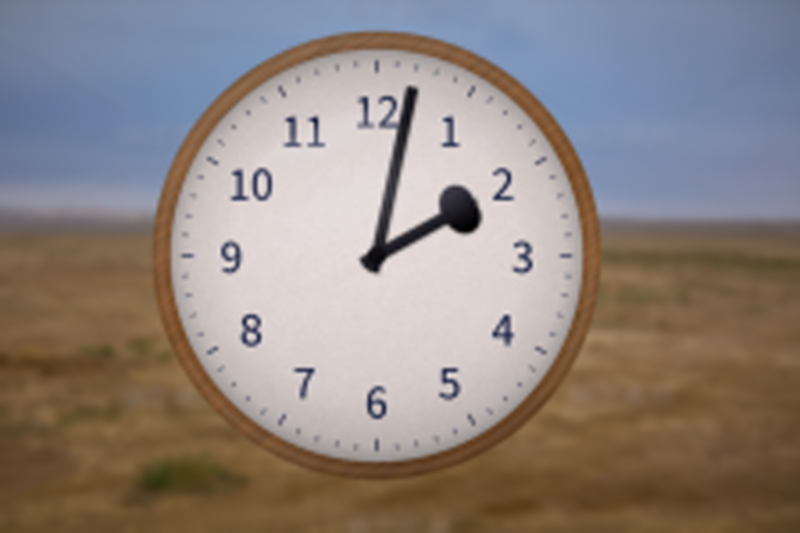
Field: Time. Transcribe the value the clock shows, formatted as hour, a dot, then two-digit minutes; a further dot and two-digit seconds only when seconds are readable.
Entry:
2.02
